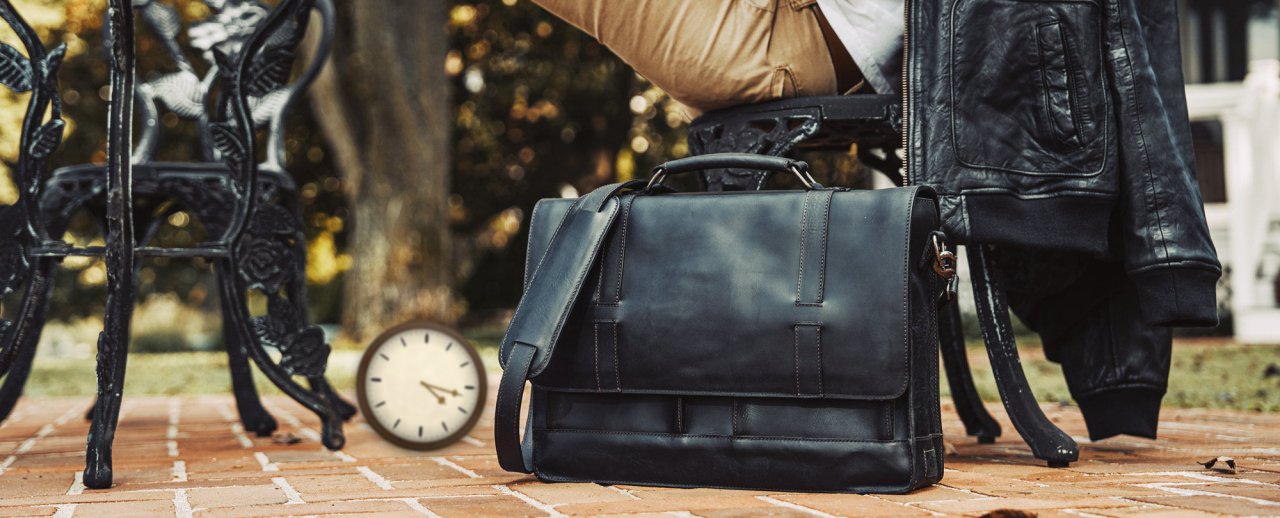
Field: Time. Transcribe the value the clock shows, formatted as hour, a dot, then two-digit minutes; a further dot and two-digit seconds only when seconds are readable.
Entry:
4.17
